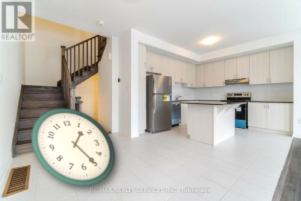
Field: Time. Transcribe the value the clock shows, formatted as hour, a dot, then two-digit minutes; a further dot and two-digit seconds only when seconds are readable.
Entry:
1.25
